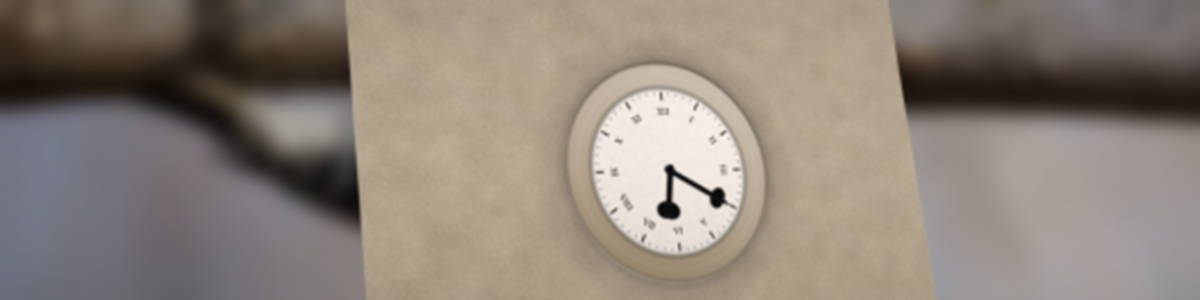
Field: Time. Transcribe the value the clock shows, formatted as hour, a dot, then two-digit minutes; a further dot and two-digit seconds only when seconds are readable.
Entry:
6.20
